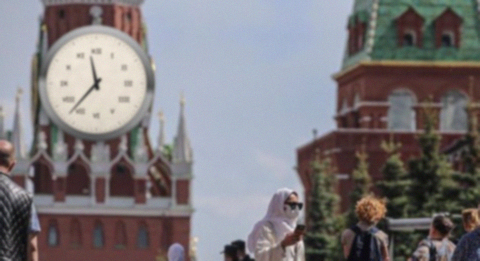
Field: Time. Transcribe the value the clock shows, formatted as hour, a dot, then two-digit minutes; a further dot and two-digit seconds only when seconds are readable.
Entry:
11.37
